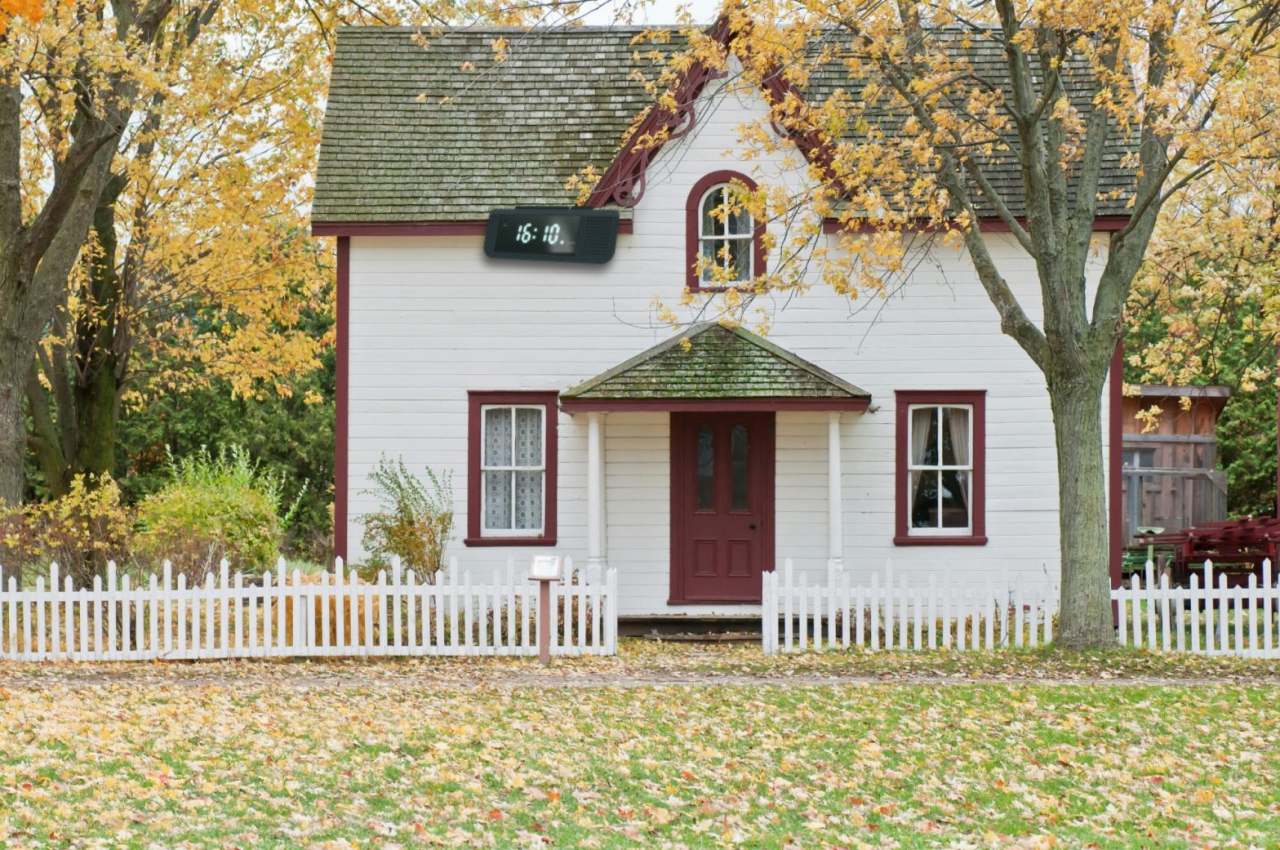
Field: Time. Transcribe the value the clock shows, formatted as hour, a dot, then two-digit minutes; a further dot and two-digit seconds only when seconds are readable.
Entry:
16.10
